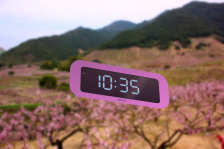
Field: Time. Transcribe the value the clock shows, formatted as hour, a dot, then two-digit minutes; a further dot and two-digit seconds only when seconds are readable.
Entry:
10.35
